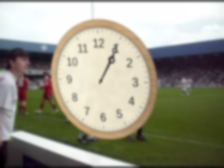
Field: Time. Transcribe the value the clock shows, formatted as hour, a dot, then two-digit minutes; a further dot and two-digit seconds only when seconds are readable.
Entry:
1.05
